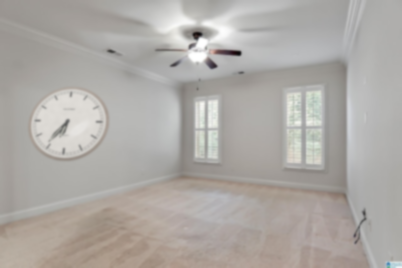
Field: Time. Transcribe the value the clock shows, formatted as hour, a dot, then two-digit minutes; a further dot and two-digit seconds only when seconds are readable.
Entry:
6.36
